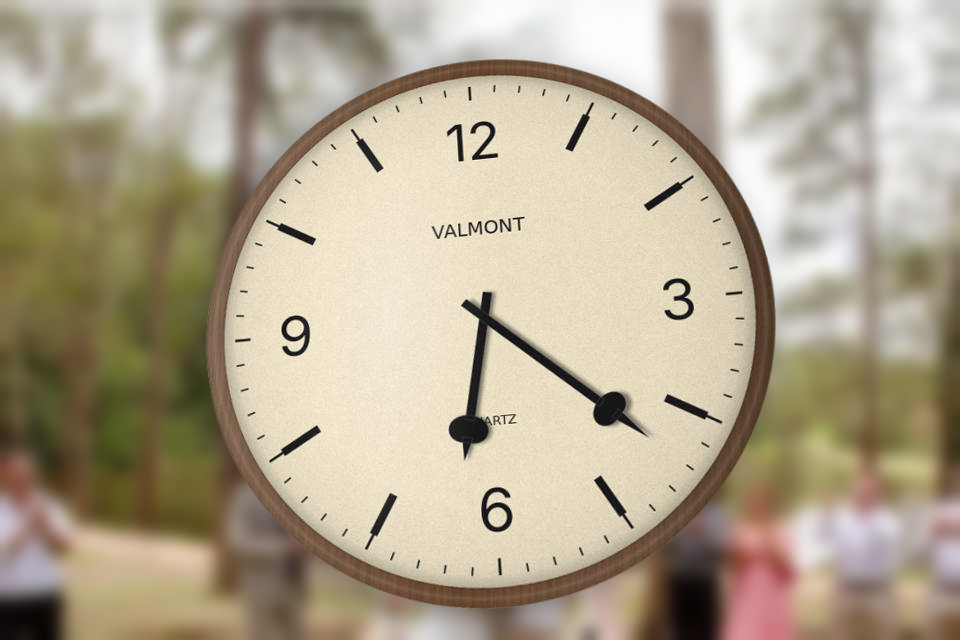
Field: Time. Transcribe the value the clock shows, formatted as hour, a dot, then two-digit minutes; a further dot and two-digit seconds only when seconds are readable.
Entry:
6.22
